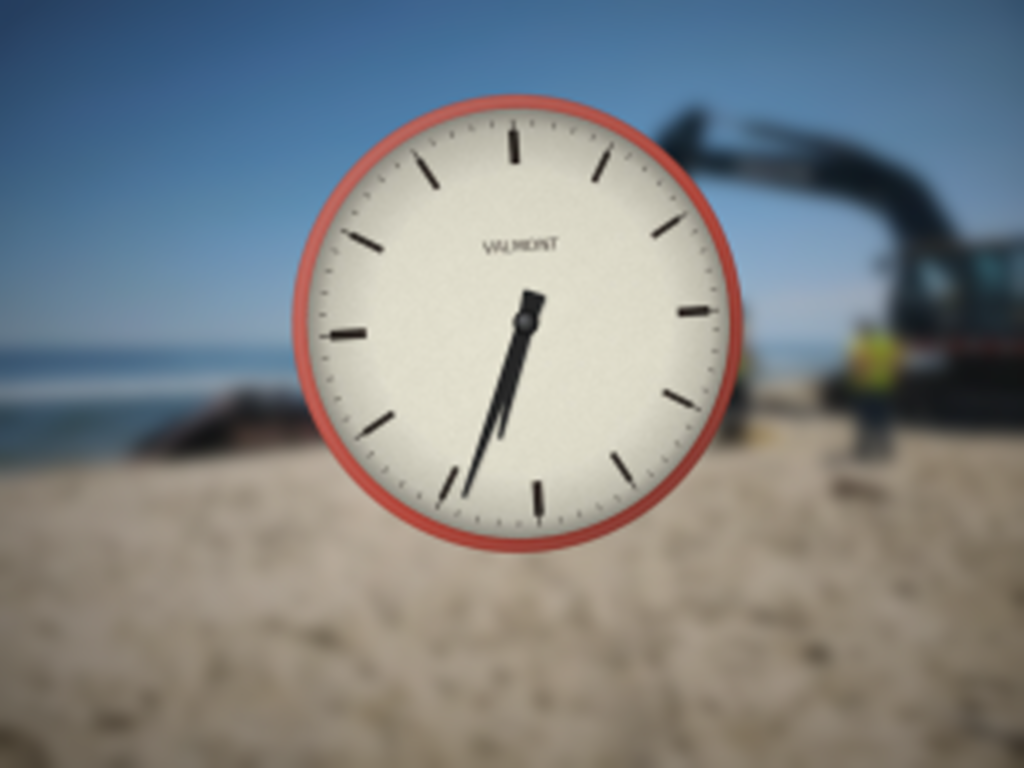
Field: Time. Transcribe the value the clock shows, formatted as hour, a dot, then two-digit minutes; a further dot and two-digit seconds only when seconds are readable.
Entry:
6.34
